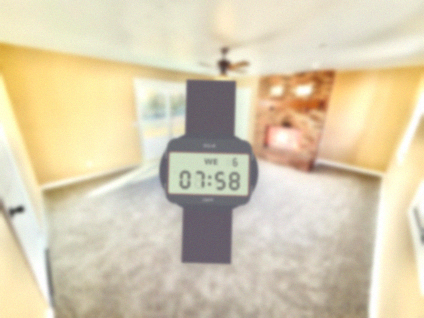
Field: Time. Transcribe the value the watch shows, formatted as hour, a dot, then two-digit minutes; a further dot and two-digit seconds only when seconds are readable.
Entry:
7.58
